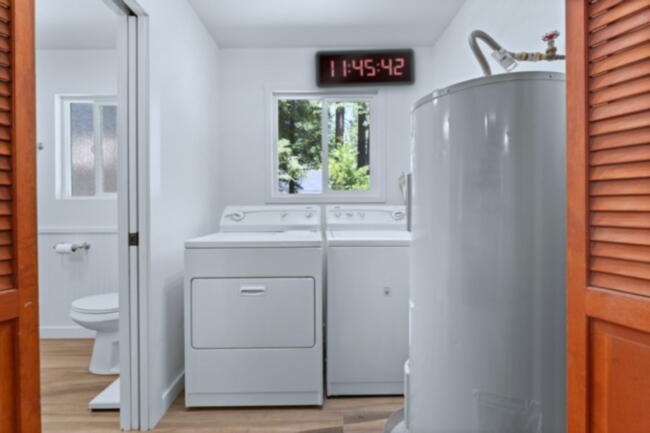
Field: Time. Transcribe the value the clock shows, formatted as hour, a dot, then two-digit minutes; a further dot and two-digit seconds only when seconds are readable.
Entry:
11.45.42
